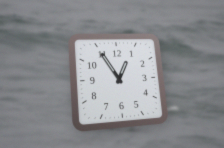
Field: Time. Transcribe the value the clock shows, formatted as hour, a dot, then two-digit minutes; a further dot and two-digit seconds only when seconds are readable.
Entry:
12.55
